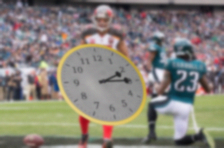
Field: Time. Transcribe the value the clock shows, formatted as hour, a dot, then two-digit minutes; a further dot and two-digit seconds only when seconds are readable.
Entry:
2.15
